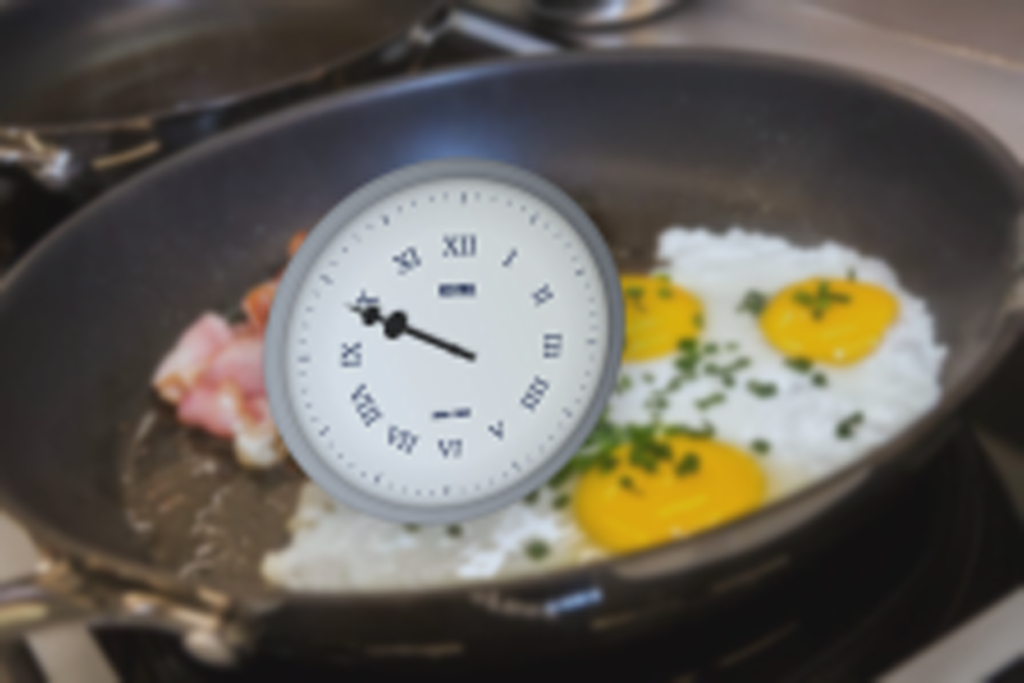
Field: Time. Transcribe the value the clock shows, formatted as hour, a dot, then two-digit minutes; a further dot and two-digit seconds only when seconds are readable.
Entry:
9.49
